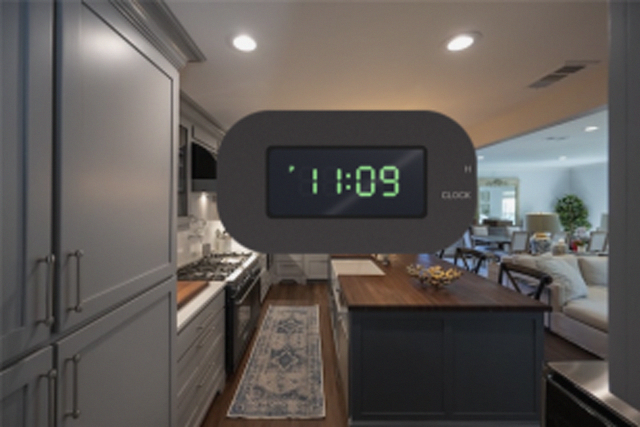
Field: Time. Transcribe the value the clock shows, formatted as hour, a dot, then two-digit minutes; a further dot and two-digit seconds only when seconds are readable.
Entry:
11.09
